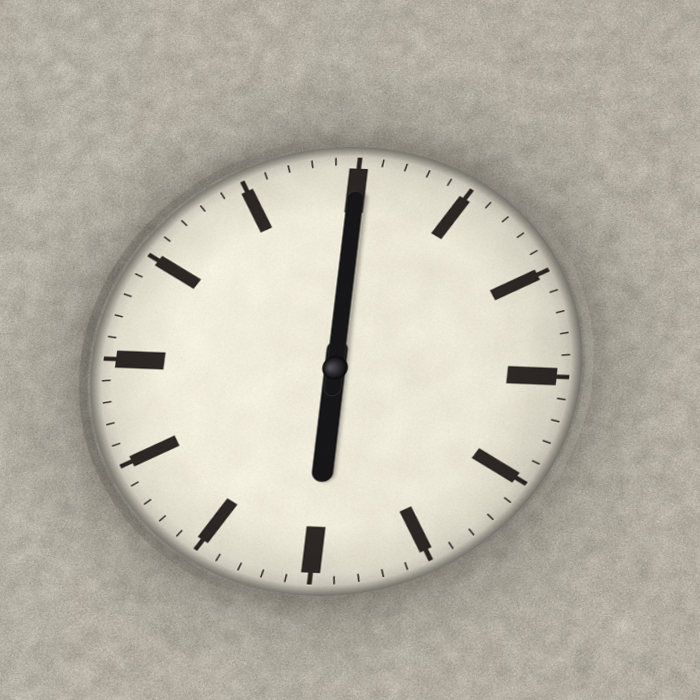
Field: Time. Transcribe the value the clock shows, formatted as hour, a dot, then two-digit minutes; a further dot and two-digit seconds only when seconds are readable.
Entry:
6.00
